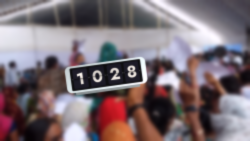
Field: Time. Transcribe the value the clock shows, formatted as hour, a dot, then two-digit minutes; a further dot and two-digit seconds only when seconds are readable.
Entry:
10.28
